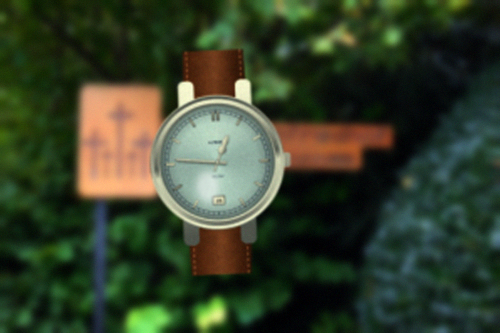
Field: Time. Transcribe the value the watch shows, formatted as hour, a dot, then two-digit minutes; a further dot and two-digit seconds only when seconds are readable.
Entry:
12.46
